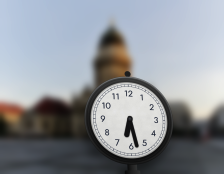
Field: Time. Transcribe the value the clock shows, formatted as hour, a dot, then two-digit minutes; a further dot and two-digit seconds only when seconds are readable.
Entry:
6.28
